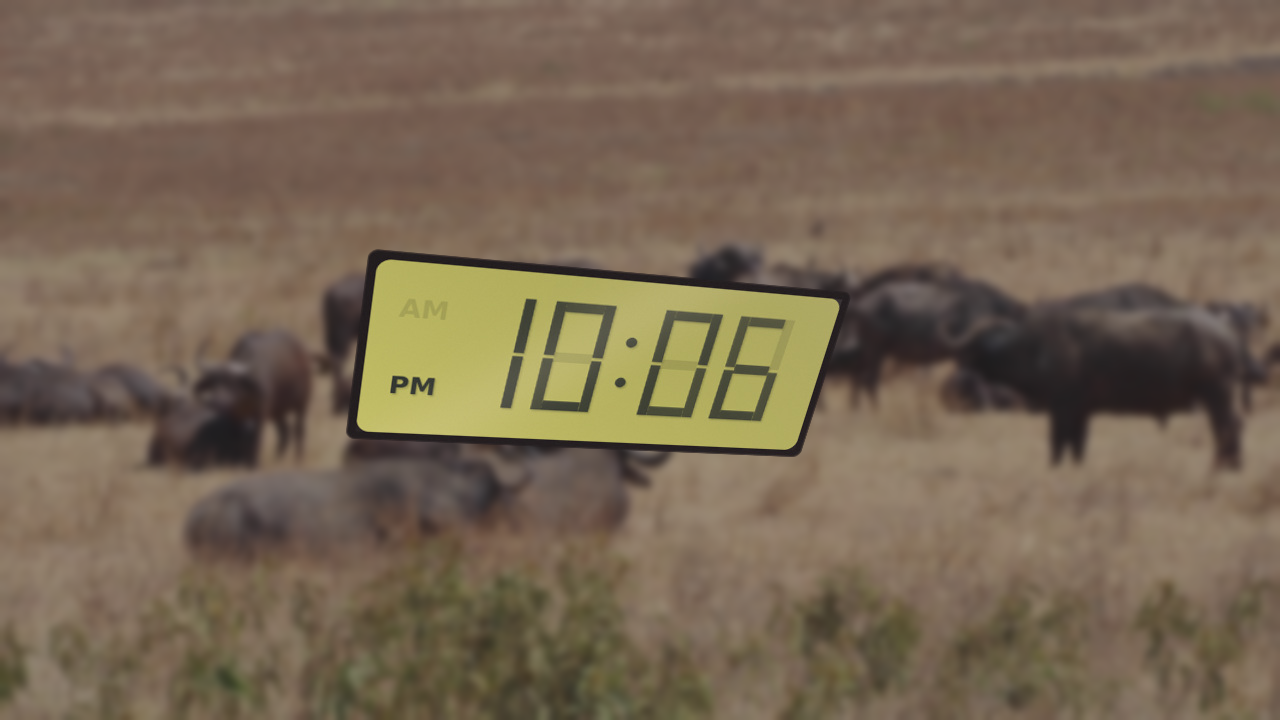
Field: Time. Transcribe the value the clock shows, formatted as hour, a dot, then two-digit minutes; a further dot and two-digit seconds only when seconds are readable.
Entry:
10.06
